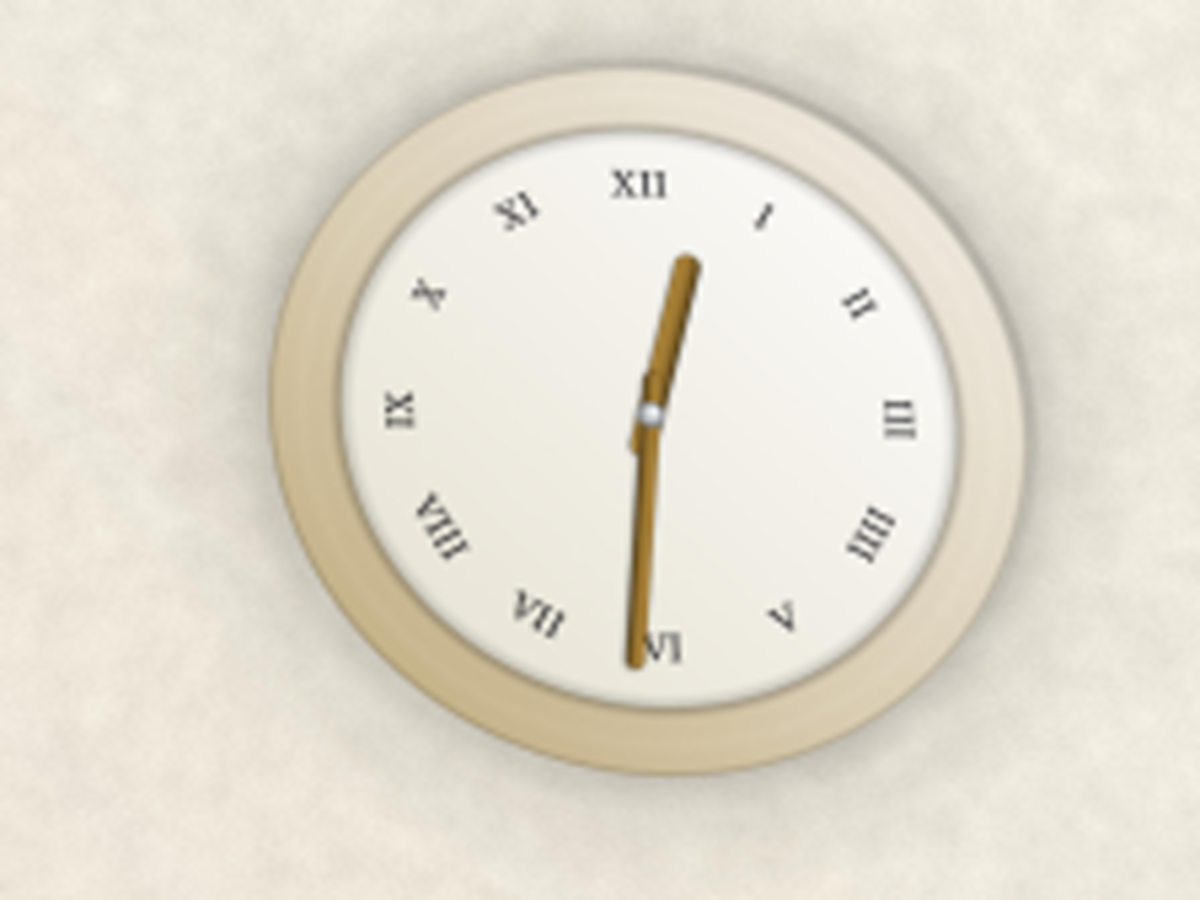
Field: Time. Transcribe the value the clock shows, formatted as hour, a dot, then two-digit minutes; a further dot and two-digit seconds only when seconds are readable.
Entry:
12.31
